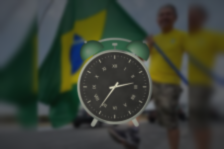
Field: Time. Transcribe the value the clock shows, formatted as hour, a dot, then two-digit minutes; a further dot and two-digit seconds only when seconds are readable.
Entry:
2.36
